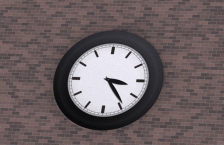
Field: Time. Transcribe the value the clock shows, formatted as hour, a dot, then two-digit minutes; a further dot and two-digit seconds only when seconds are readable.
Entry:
3.24
